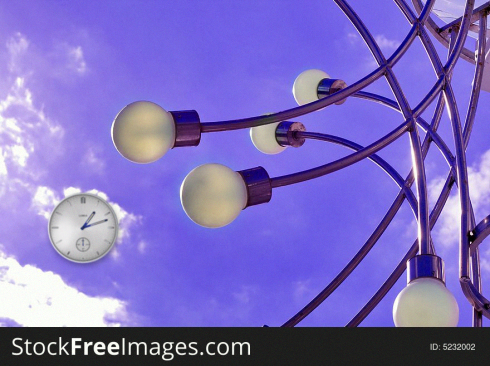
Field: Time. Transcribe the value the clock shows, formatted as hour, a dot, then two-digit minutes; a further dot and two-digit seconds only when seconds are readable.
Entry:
1.12
